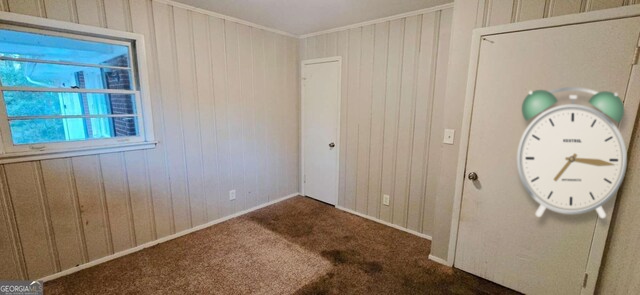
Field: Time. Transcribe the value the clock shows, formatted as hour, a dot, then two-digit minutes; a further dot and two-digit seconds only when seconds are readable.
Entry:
7.16
